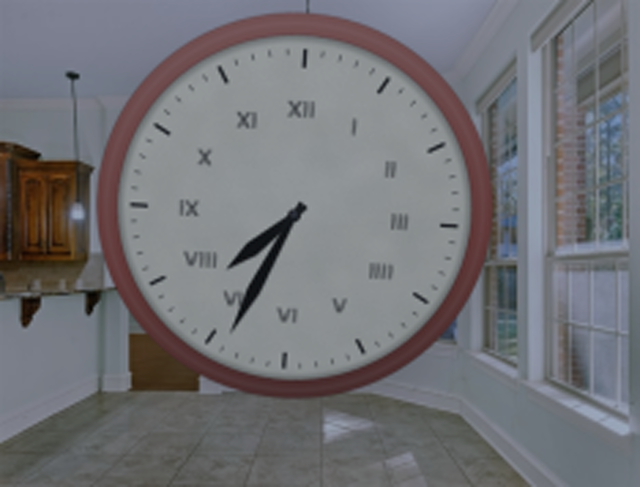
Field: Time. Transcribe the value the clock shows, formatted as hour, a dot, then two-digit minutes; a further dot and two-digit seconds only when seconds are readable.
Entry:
7.34
